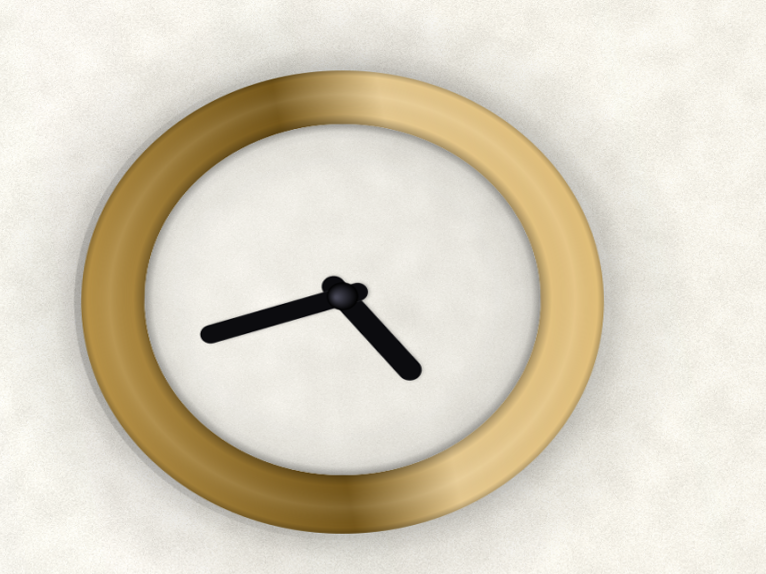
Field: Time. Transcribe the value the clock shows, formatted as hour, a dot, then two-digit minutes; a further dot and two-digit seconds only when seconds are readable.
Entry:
4.42
